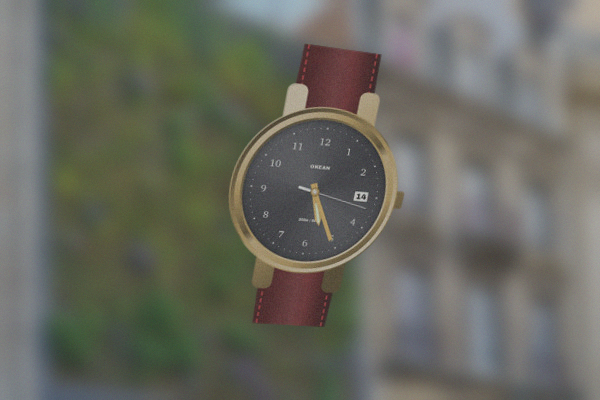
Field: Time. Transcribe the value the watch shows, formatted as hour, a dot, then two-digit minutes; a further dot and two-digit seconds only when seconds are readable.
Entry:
5.25.17
